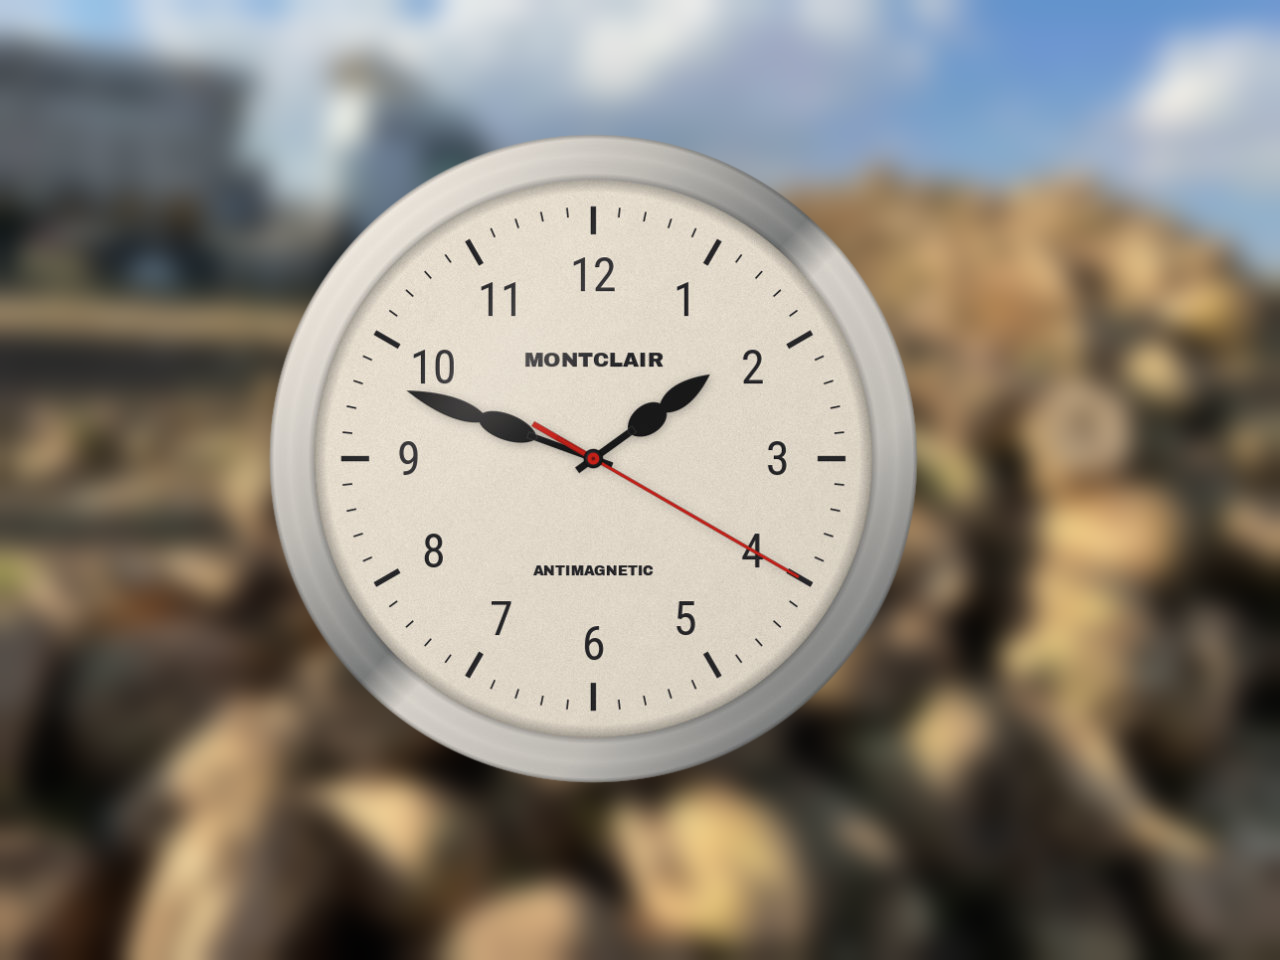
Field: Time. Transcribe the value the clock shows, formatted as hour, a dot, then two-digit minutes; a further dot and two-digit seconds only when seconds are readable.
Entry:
1.48.20
